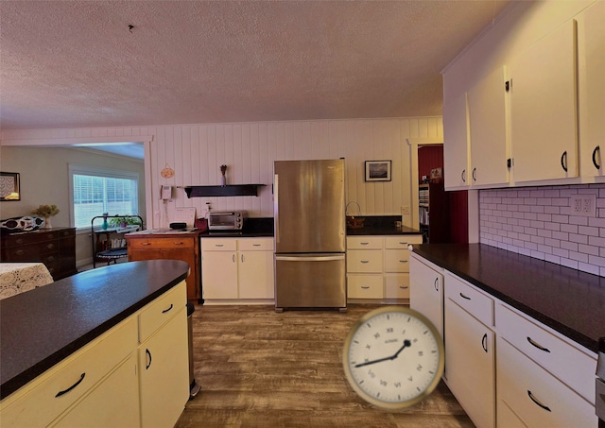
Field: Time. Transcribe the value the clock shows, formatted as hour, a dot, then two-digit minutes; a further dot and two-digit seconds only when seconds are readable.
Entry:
1.44
